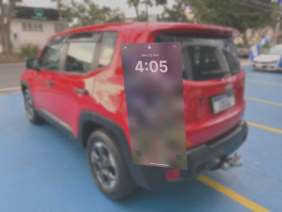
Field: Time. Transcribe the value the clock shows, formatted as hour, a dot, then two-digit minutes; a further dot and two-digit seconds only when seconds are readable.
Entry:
4.05
